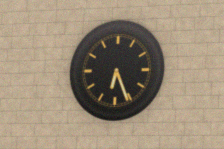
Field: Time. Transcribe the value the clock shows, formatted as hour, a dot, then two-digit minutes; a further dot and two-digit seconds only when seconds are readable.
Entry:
6.26
